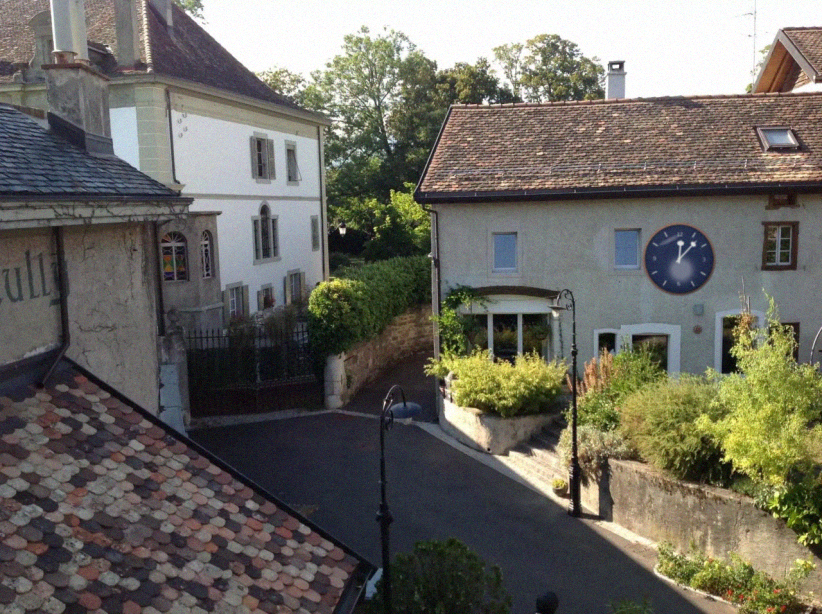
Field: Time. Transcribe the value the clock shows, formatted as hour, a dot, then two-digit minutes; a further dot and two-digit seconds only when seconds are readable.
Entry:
12.07
